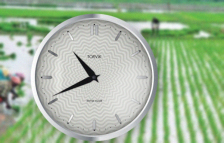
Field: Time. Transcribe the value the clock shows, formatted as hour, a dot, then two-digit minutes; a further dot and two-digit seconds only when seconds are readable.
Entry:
10.41
